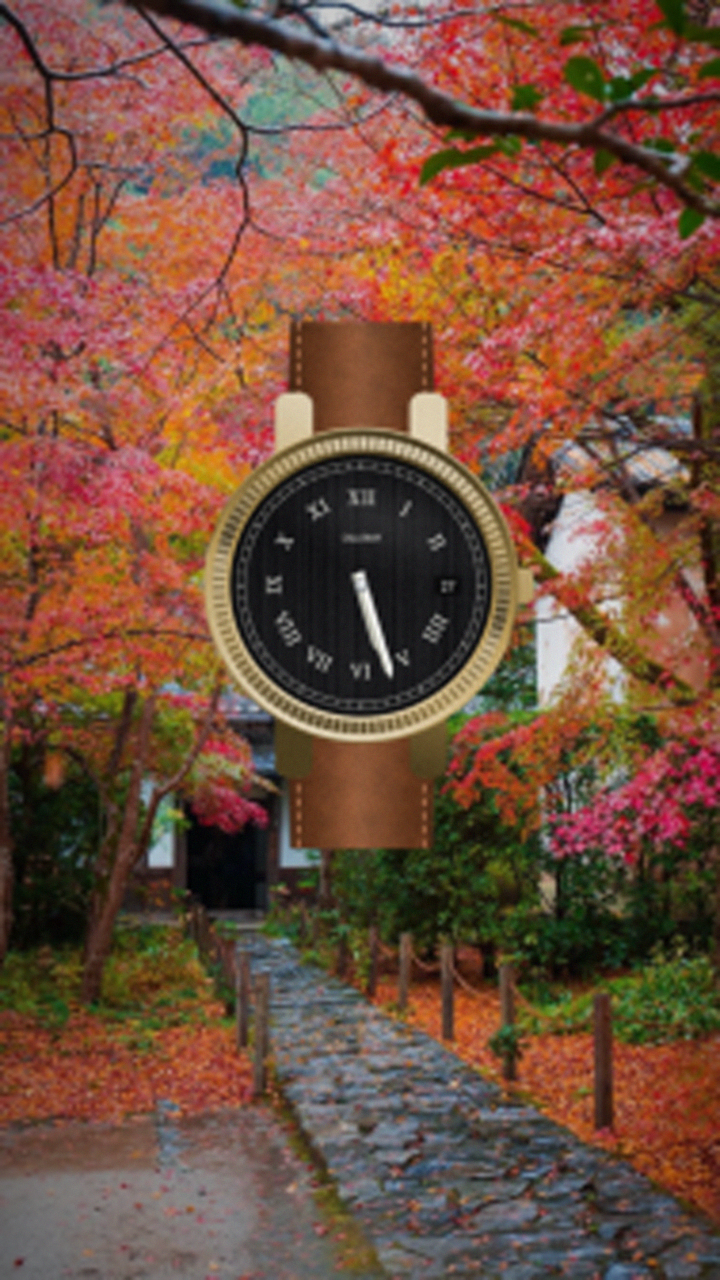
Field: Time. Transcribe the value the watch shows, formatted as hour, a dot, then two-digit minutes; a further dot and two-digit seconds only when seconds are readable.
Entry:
5.27
